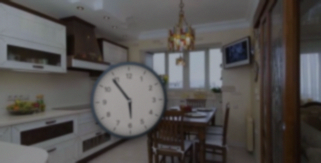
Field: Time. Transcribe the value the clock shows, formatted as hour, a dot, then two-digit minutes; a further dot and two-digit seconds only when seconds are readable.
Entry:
5.54
